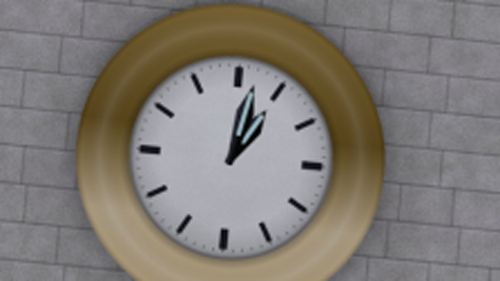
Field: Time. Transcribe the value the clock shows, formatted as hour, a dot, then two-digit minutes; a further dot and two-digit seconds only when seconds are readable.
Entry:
1.02
